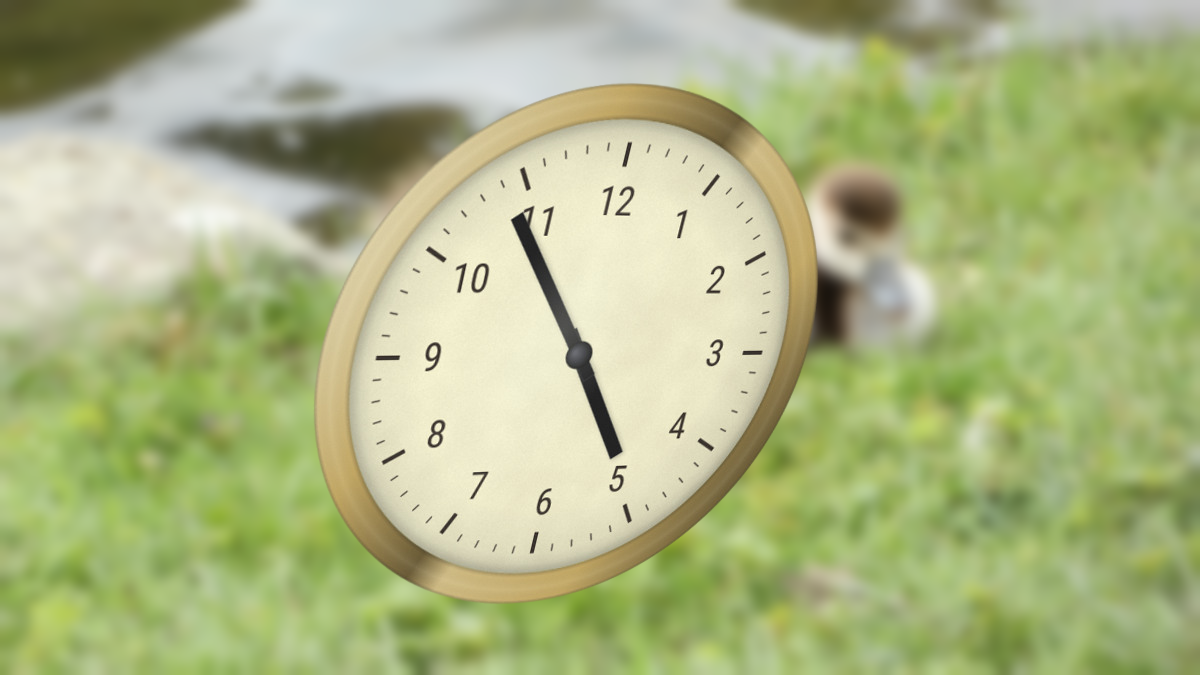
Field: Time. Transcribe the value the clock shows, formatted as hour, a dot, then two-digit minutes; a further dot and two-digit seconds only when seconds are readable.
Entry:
4.54
